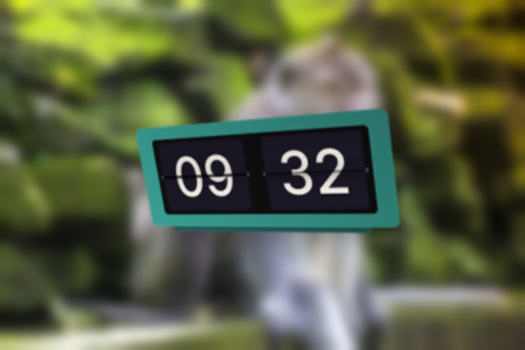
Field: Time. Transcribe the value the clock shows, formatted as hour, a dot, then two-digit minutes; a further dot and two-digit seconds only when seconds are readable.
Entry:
9.32
